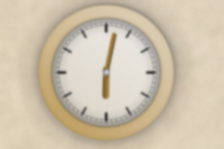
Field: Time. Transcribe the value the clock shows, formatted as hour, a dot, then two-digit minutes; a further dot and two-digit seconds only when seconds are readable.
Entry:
6.02
